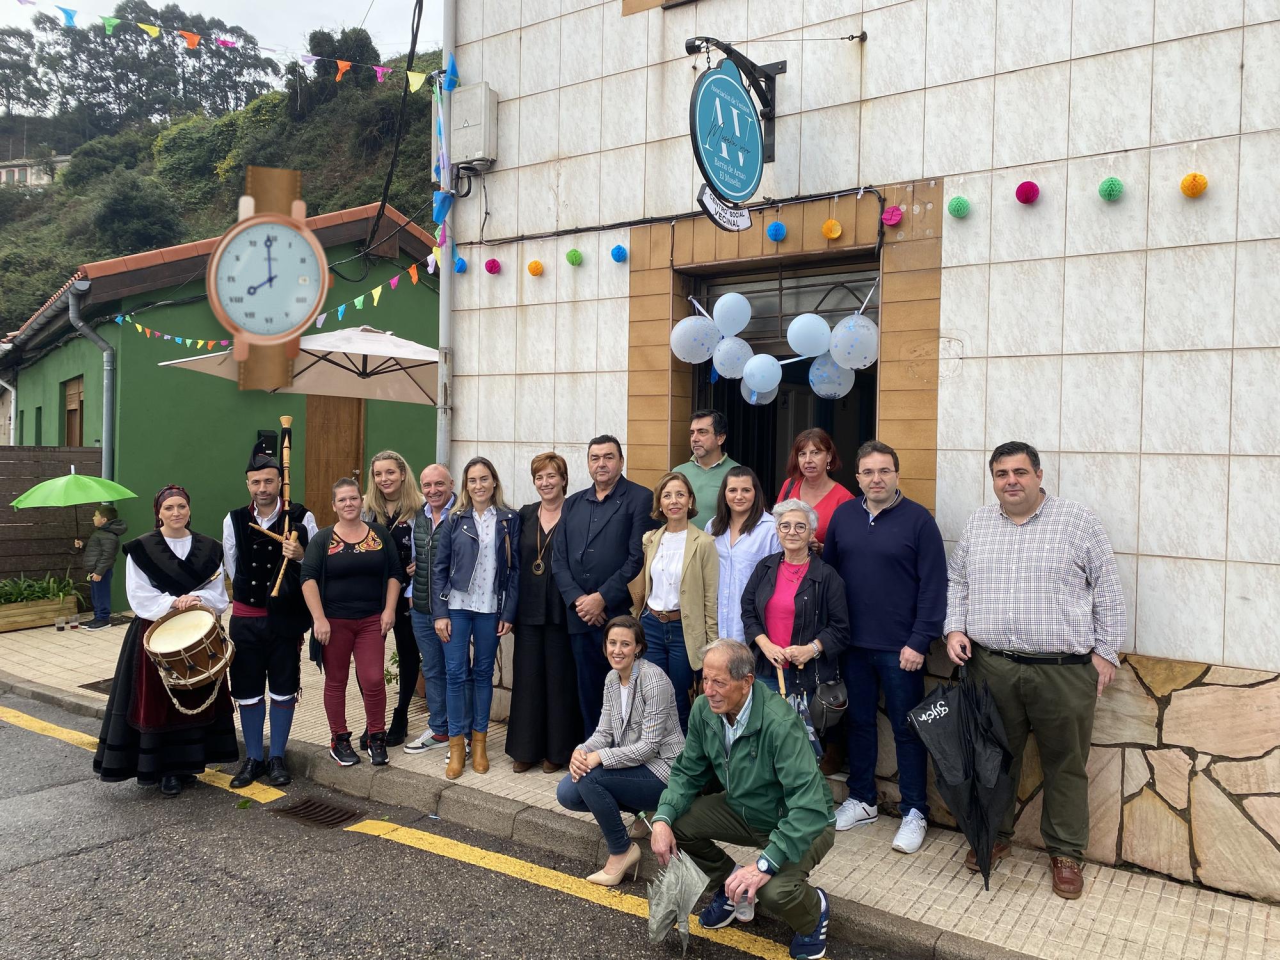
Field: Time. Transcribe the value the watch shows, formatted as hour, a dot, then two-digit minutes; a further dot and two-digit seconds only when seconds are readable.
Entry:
7.59
